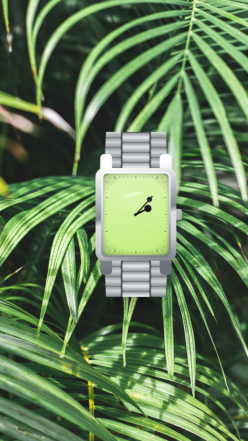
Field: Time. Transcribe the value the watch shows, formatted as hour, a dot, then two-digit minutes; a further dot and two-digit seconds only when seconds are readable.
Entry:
2.07
